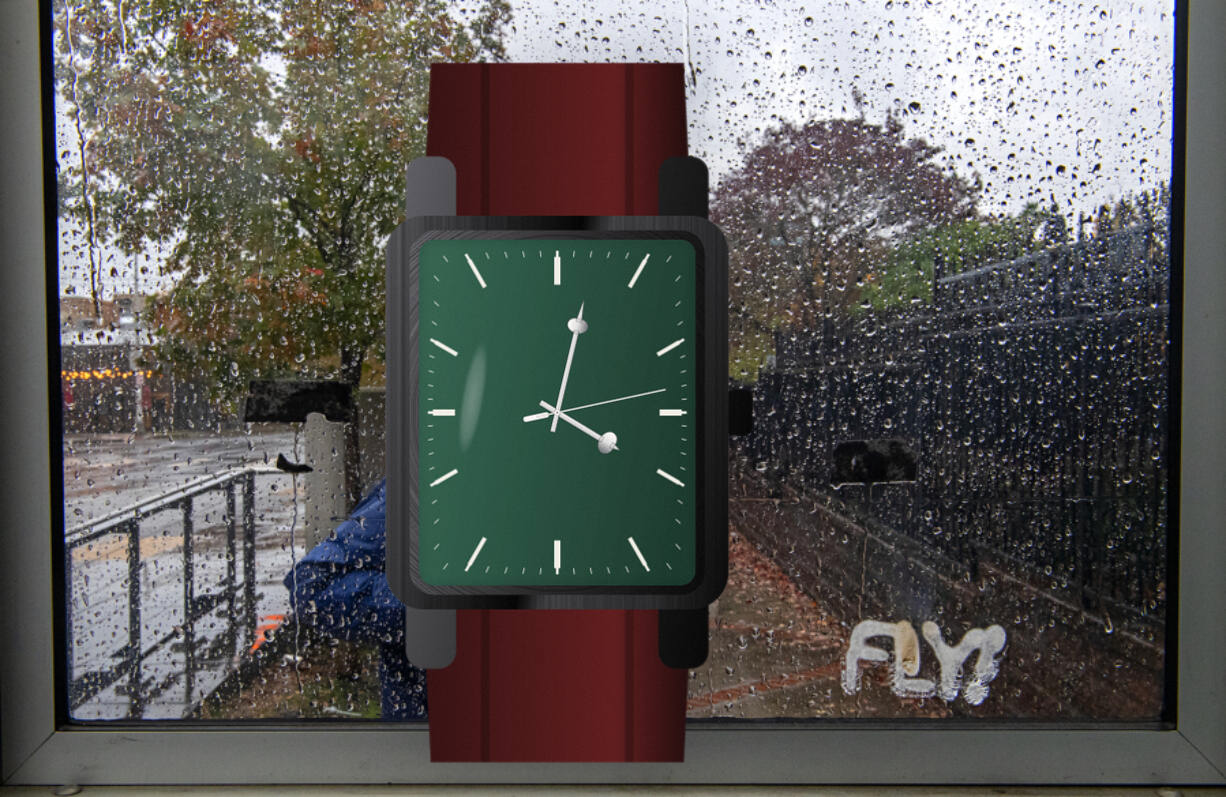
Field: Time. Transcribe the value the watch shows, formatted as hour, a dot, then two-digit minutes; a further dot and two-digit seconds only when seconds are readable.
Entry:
4.02.13
